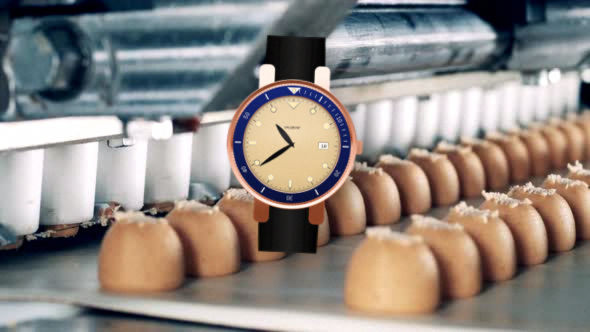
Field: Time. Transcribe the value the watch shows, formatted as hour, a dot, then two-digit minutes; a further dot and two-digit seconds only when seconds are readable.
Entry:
10.39
